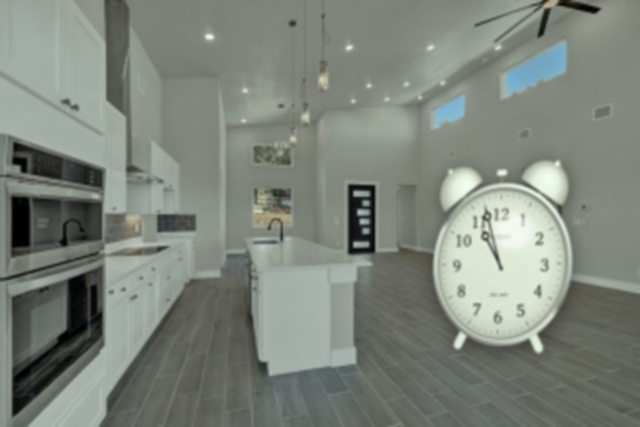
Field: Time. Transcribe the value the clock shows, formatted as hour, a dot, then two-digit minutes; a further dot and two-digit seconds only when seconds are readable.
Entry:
10.57
